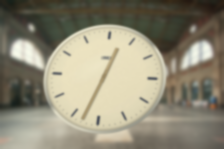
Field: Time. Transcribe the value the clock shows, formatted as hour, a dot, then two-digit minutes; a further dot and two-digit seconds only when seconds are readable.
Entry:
12.33
